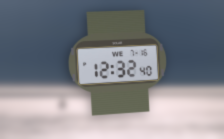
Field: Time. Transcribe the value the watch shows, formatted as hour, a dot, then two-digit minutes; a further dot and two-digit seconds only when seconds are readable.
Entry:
12.32.40
